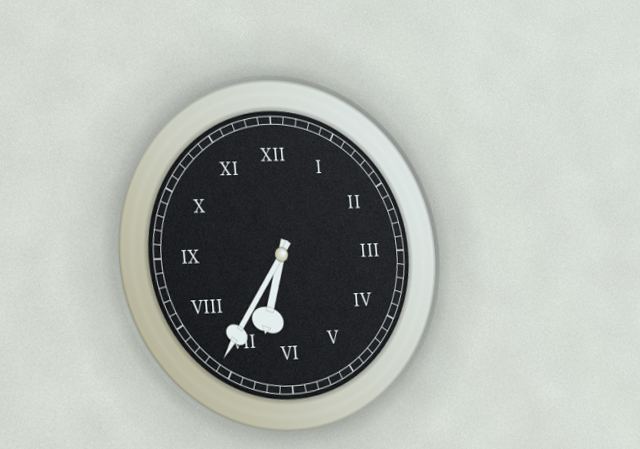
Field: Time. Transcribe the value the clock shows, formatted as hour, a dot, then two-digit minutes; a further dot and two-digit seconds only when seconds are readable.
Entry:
6.36
